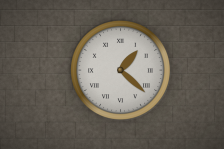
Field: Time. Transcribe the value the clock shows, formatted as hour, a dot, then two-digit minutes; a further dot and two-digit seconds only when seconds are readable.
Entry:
1.22
